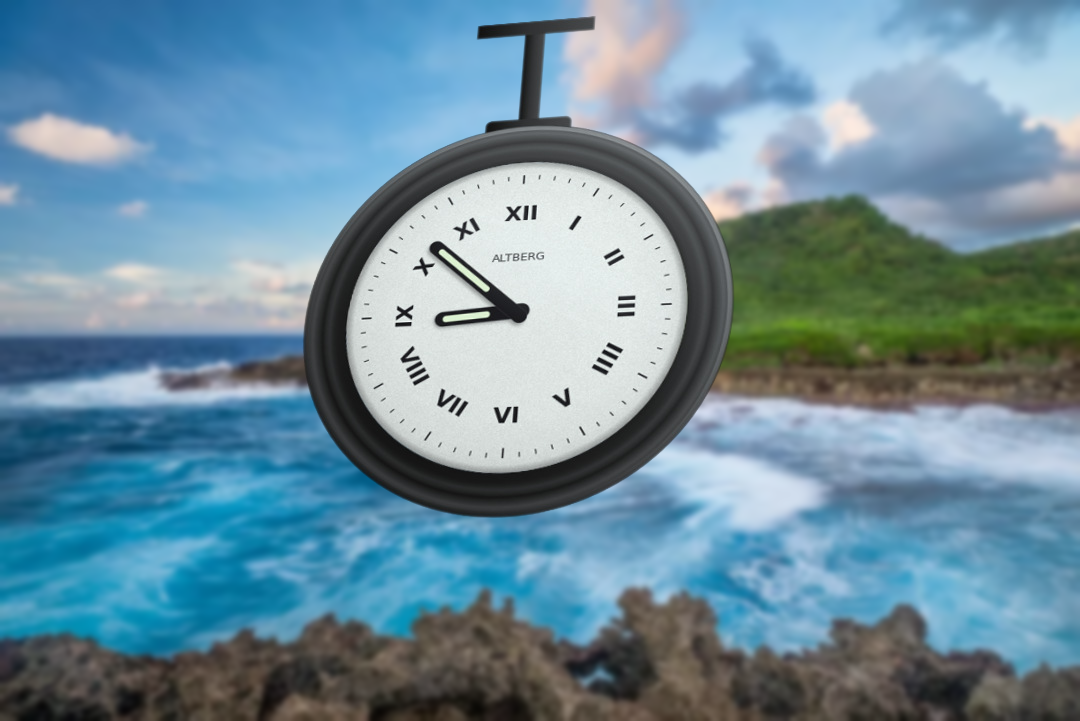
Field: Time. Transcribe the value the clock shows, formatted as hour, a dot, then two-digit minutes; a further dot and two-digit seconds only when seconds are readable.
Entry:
8.52
